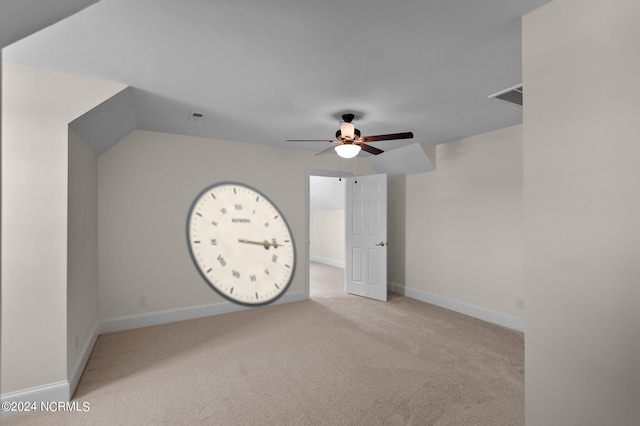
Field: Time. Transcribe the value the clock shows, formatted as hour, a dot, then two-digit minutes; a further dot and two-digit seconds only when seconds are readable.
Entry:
3.16
